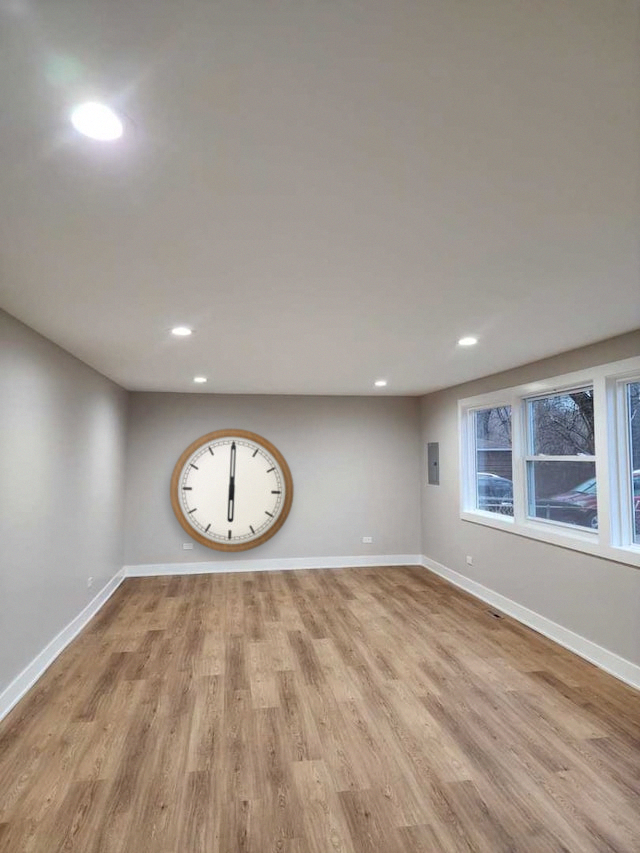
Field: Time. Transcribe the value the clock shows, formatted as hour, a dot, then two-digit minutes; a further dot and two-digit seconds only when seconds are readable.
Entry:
6.00
